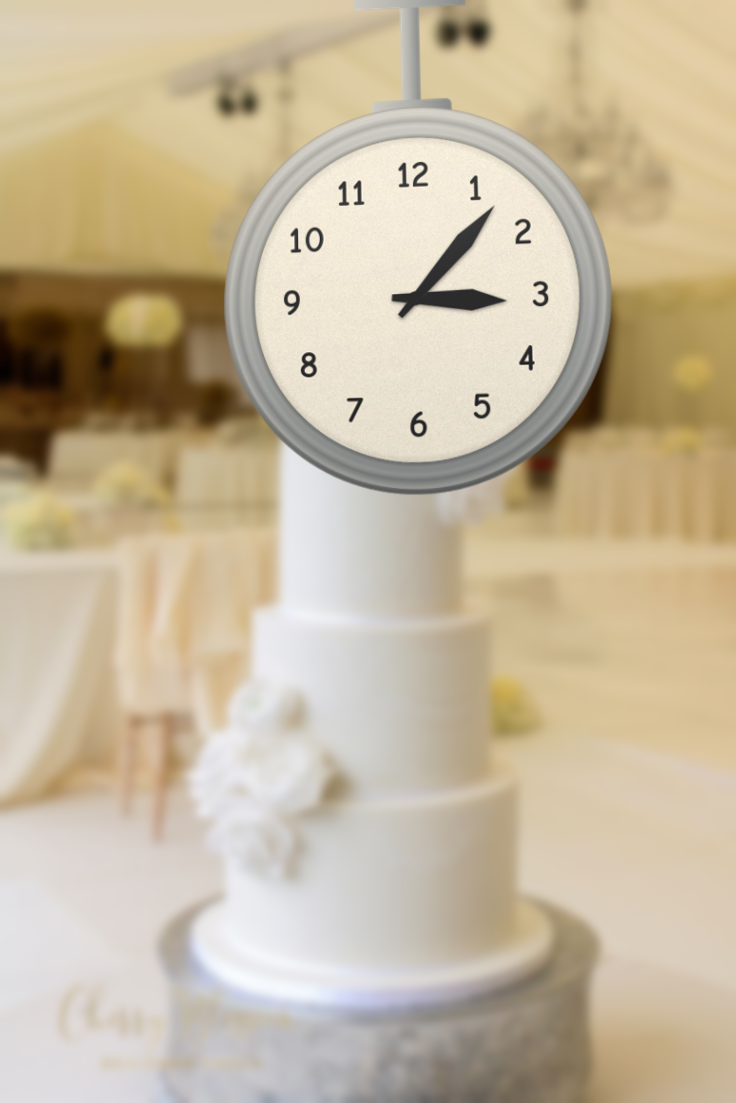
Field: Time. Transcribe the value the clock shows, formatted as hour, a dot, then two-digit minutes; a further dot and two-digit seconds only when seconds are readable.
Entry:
3.07
